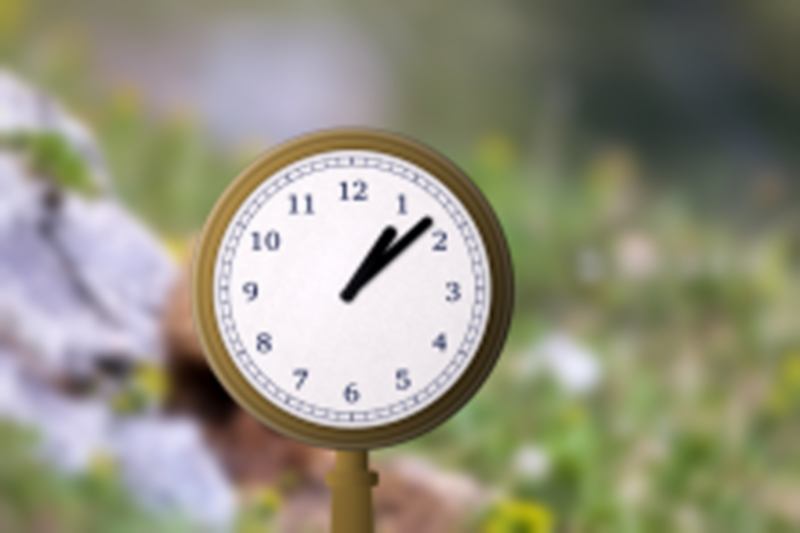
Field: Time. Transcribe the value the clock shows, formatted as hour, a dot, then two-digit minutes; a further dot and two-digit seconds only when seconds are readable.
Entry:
1.08
